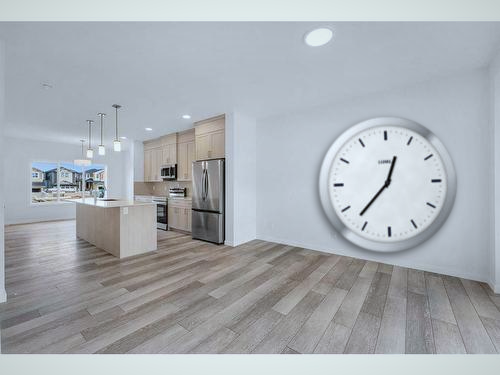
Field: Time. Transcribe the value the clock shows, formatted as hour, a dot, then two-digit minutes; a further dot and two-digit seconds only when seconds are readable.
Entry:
12.37
